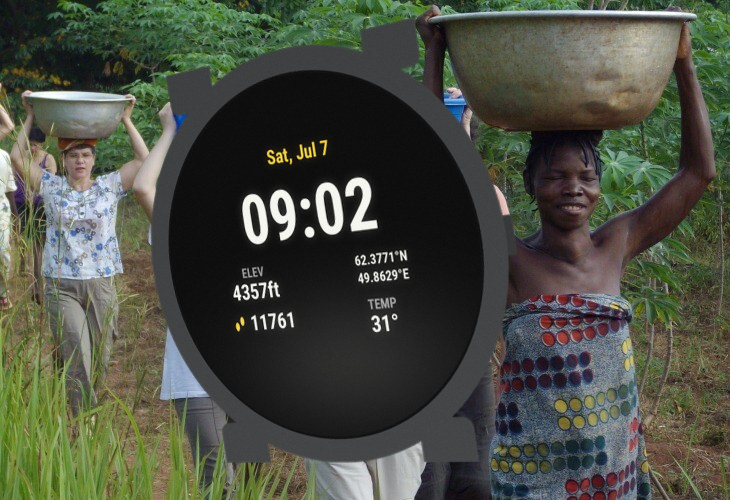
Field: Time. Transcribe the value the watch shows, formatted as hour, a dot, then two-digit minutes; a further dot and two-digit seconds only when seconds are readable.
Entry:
9.02
